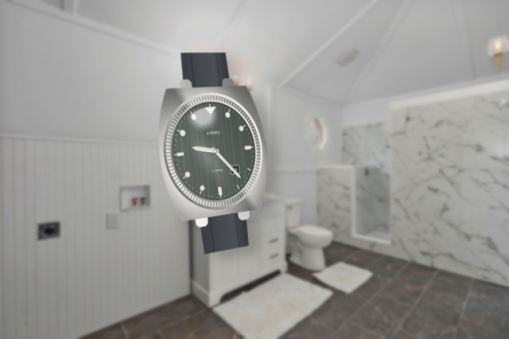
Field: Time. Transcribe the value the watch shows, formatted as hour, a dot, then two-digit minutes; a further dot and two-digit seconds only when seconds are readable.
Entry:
9.23
